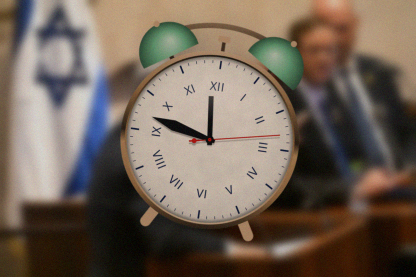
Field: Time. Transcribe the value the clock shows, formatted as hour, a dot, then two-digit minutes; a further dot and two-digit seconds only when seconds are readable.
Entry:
11.47.13
